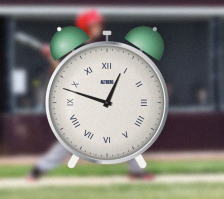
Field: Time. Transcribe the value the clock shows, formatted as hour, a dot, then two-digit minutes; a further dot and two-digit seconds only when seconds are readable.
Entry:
12.48
